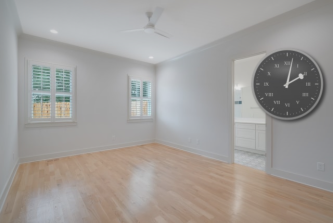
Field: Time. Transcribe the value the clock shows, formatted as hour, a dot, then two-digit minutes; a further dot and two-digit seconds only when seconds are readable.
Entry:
2.02
